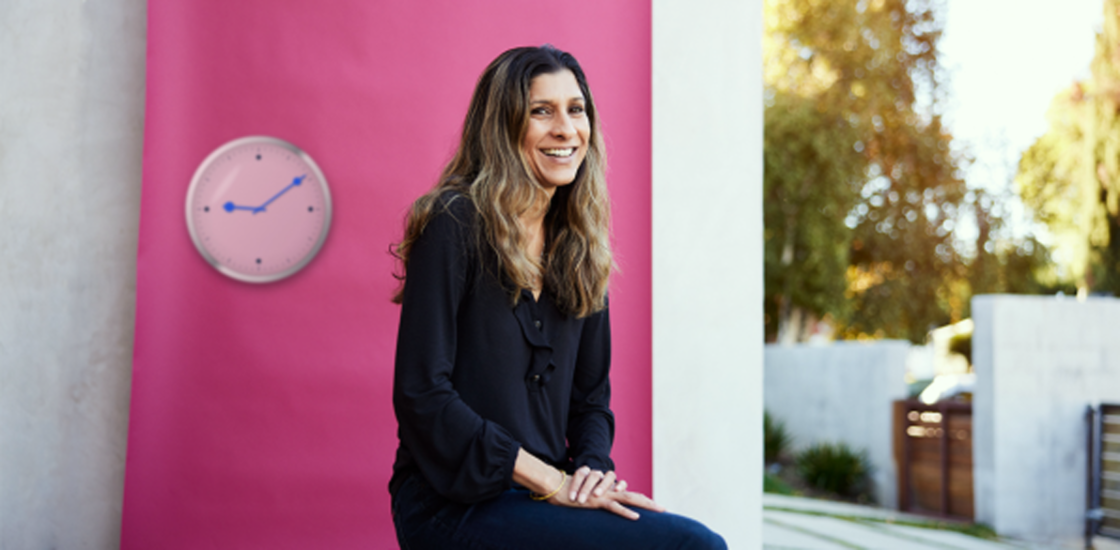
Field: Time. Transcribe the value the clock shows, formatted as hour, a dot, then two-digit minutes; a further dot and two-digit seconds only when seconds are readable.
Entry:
9.09
